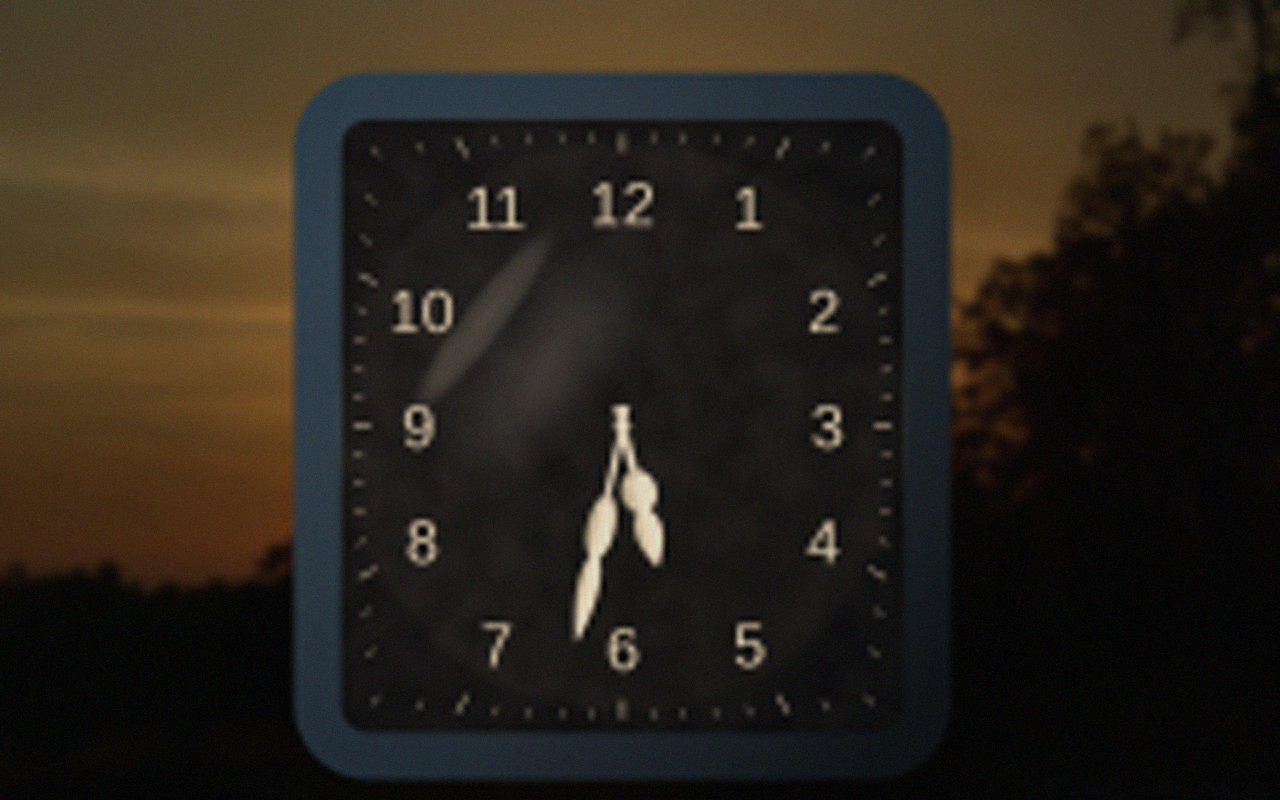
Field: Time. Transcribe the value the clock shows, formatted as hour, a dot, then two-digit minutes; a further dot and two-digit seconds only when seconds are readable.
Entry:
5.32
